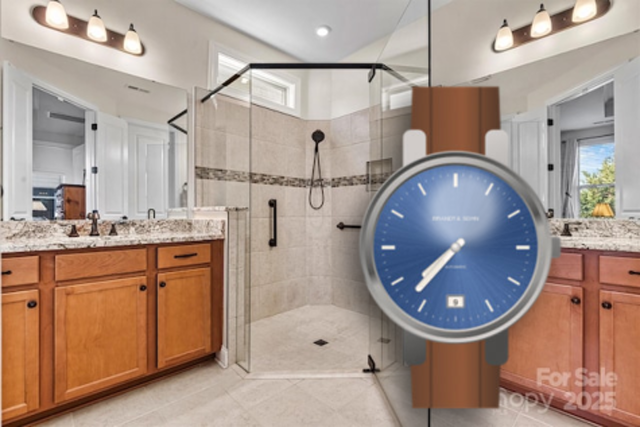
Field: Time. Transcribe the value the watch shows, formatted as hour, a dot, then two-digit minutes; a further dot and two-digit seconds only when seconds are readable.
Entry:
7.37
